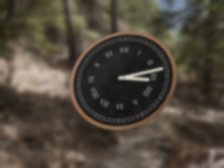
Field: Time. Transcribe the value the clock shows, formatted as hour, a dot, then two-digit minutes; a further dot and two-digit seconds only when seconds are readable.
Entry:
3.13
